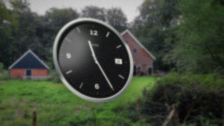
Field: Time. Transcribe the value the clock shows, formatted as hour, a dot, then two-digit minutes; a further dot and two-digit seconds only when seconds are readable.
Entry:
11.25
